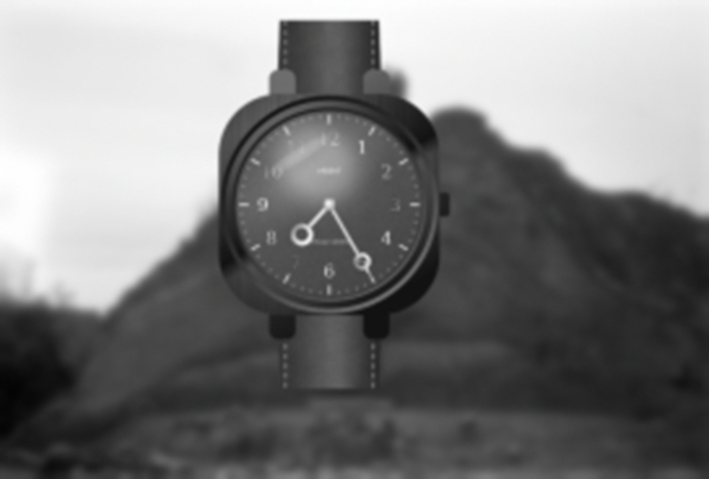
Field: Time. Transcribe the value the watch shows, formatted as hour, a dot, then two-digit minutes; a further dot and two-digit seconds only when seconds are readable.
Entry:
7.25
